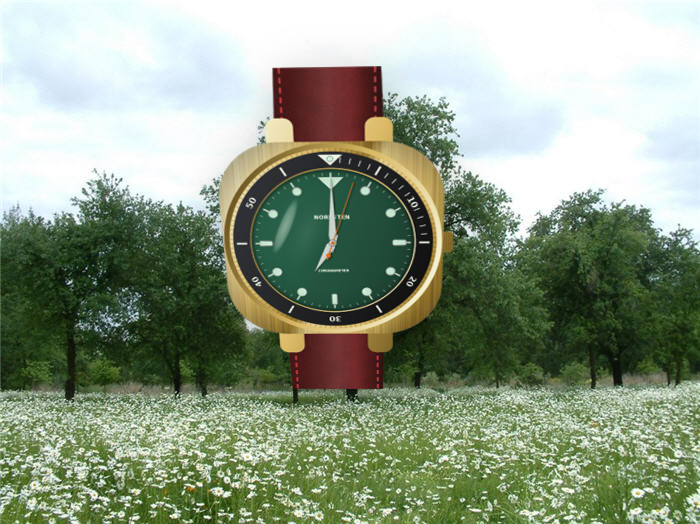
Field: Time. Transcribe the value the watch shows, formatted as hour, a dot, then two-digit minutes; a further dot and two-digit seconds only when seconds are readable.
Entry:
7.00.03
